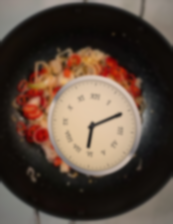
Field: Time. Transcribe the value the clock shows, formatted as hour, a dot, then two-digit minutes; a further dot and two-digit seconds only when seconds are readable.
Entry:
6.10
